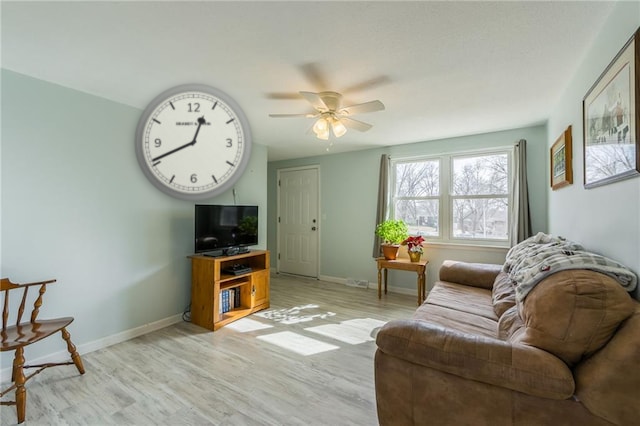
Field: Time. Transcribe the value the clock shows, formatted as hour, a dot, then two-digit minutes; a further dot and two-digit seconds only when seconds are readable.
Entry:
12.41
